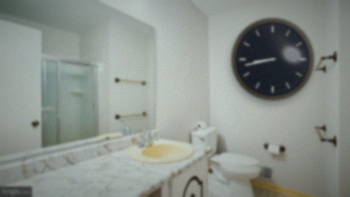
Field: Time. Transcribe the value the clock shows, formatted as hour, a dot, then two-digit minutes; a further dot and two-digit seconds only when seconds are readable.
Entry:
8.43
